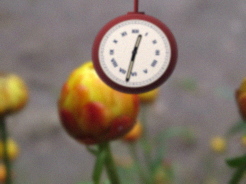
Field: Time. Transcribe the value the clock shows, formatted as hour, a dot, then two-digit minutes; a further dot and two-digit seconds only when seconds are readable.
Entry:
12.32
